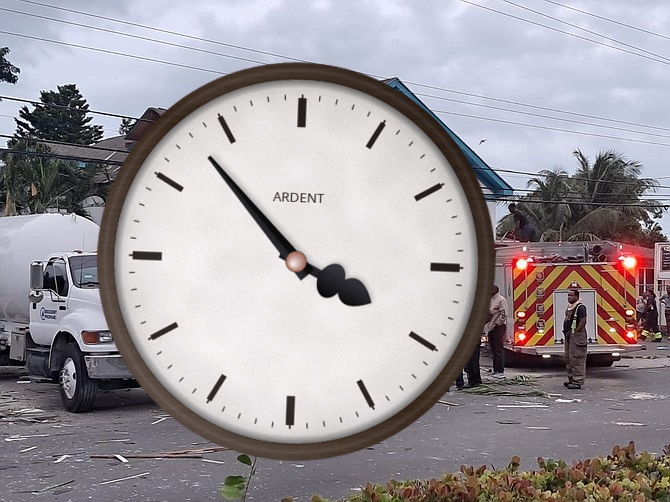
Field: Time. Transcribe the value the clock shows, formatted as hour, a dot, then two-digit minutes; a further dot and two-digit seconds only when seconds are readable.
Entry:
3.53
